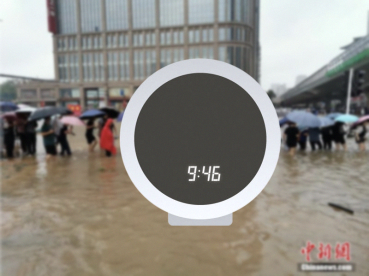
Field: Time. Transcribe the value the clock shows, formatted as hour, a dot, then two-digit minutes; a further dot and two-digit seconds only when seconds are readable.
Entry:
9.46
